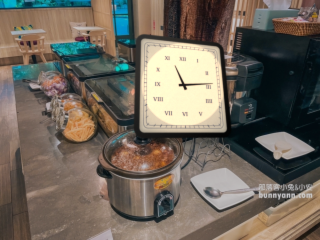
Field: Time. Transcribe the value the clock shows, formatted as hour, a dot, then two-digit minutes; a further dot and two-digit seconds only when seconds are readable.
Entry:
11.14
